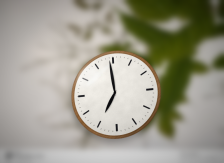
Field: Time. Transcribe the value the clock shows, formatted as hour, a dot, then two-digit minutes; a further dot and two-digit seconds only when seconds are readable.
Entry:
6.59
